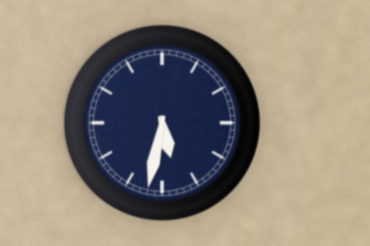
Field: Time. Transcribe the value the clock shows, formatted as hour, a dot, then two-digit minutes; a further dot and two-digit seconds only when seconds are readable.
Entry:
5.32
